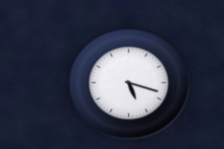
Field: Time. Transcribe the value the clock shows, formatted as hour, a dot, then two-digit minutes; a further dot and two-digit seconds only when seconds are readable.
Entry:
5.18
